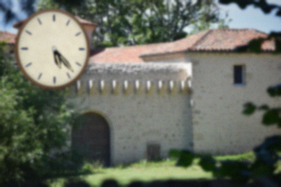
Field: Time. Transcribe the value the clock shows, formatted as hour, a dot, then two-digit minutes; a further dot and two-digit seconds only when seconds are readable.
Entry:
5.23
